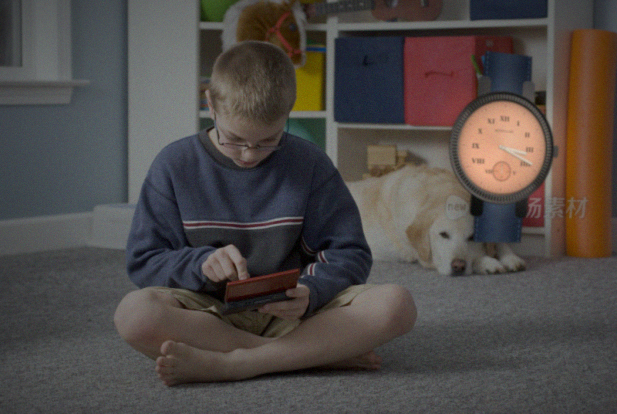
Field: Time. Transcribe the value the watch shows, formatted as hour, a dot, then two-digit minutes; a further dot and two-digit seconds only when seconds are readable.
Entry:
3.19
